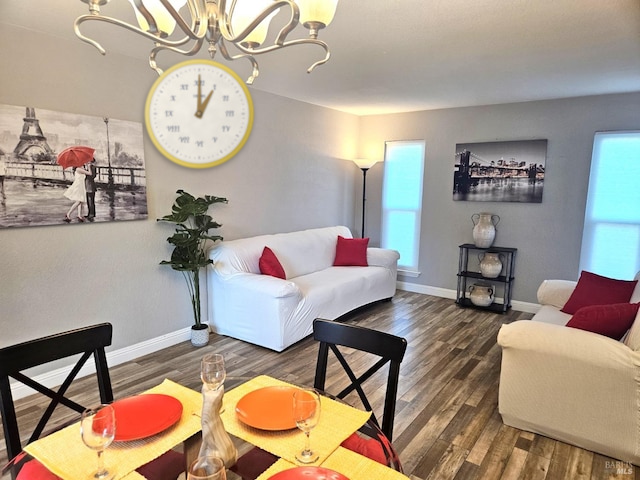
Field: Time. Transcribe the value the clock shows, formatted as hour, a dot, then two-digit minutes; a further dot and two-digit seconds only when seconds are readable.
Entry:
1.00
